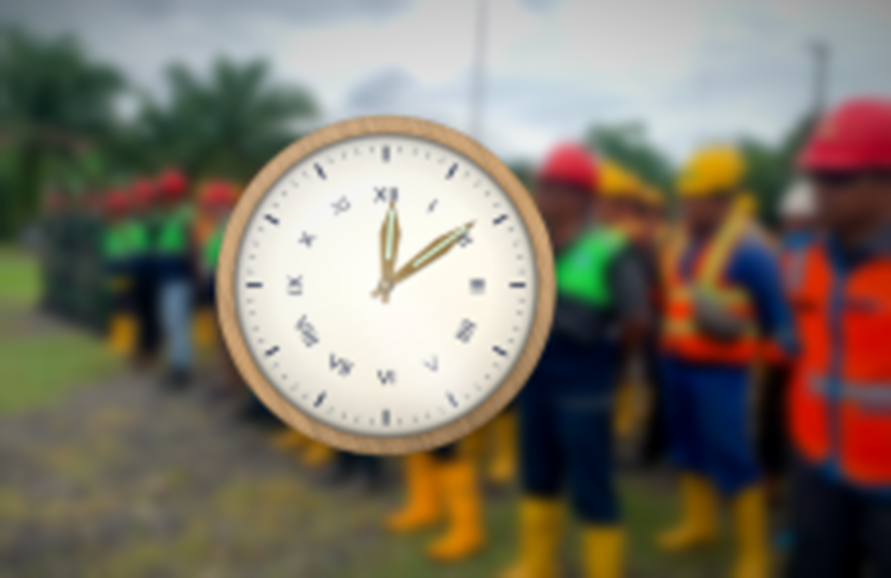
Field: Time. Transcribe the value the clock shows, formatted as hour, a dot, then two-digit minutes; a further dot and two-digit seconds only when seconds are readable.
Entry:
12.09
